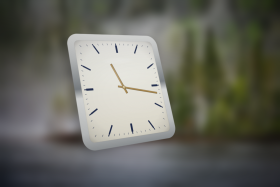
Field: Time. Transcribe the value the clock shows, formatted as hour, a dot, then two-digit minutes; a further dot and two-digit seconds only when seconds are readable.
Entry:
11.17
